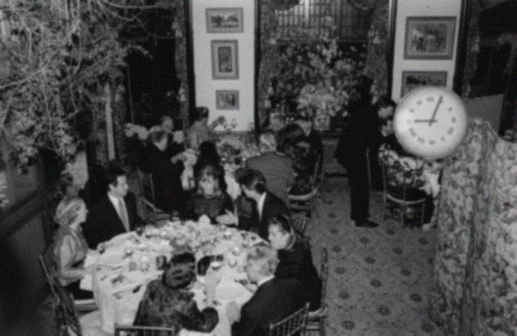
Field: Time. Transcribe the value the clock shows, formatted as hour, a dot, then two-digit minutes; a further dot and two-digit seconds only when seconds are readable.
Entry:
9.04
